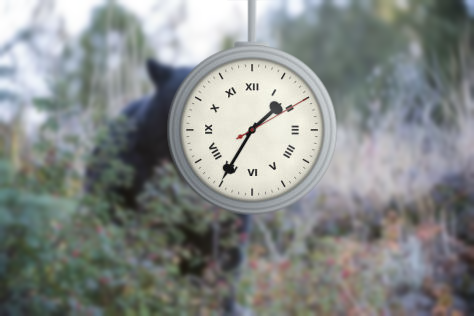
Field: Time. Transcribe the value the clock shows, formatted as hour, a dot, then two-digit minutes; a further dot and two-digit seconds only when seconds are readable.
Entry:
1.35.10
